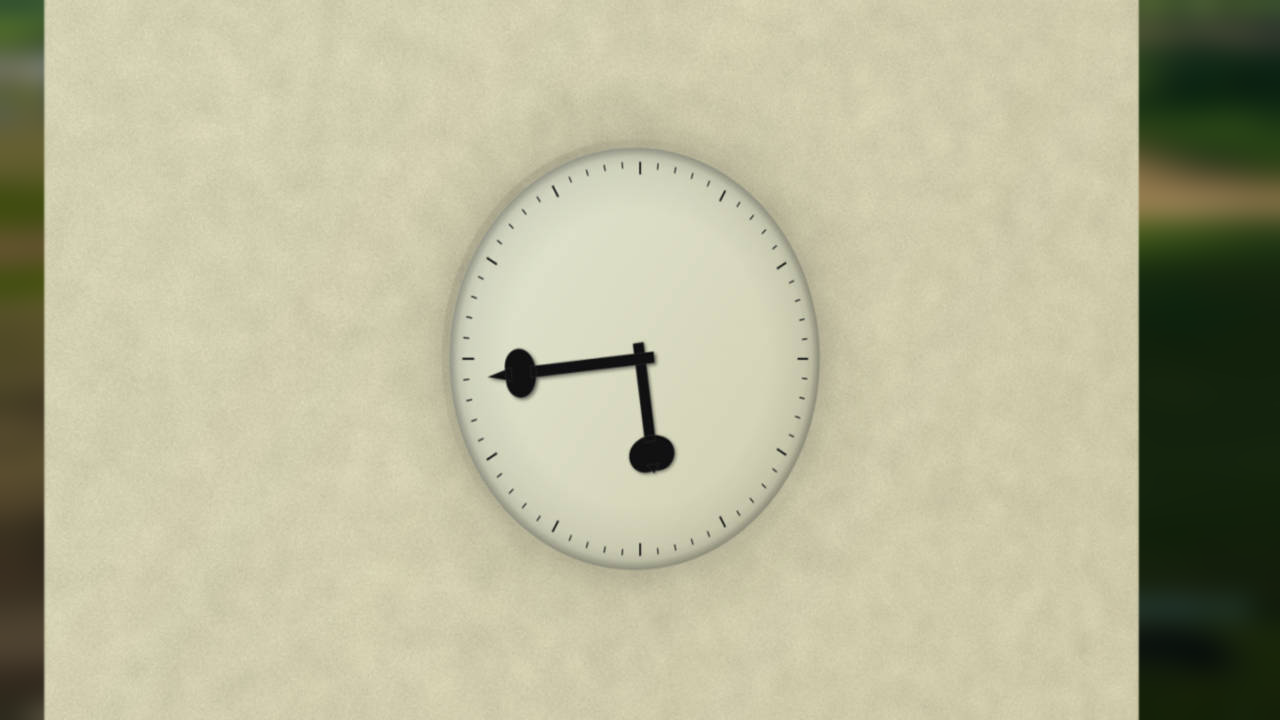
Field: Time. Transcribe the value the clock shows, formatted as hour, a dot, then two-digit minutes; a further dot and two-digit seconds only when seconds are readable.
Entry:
5.44
